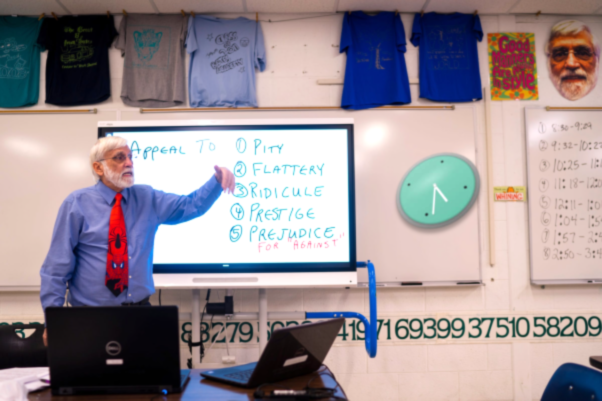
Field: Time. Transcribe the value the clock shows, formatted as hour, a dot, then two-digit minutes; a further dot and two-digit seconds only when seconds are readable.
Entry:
4.28
